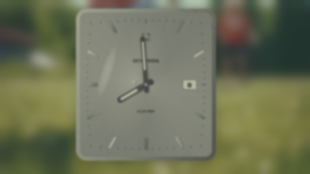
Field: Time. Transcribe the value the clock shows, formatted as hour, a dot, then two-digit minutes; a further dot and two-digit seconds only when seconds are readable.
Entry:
7.59.17
